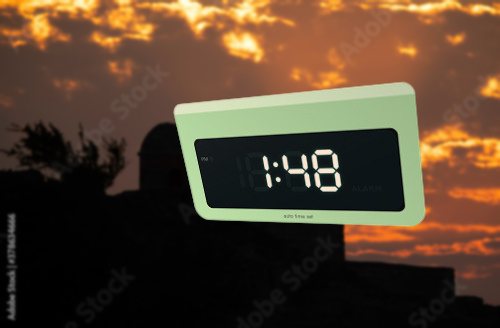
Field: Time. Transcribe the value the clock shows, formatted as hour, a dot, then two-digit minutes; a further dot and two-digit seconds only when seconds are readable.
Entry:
1.48
